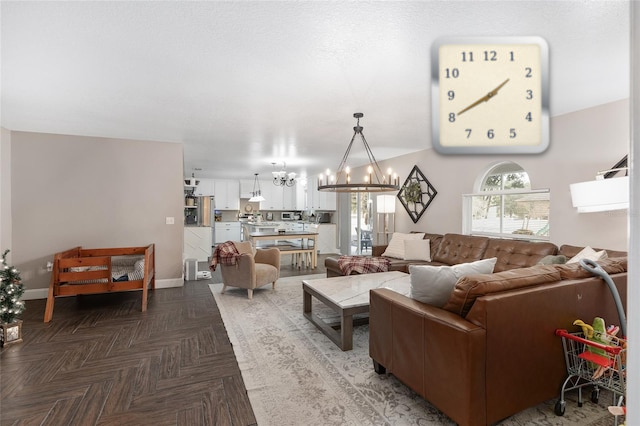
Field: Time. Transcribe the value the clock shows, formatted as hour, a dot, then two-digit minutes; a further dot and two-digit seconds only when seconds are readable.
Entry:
1.40
